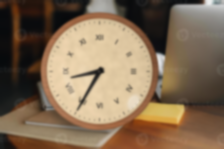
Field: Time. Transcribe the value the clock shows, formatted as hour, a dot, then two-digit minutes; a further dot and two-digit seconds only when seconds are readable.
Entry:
8.35
